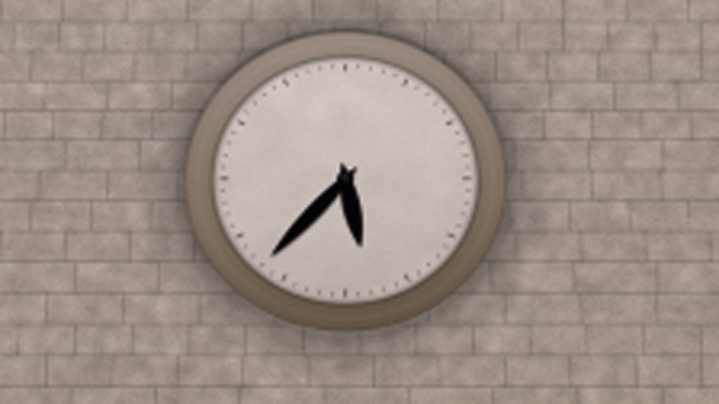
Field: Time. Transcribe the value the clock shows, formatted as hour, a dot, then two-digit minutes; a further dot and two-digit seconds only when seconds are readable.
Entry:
5.37
